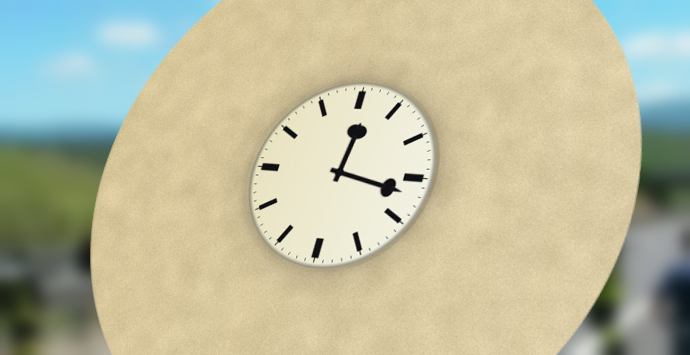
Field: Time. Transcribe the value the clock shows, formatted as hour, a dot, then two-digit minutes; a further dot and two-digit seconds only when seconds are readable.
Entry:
12.17
